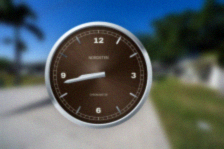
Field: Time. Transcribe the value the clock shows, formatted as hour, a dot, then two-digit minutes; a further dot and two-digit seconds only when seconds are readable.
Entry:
8.43
